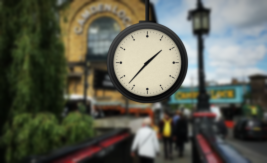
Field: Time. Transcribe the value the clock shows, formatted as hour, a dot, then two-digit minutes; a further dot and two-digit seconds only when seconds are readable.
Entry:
1.37
